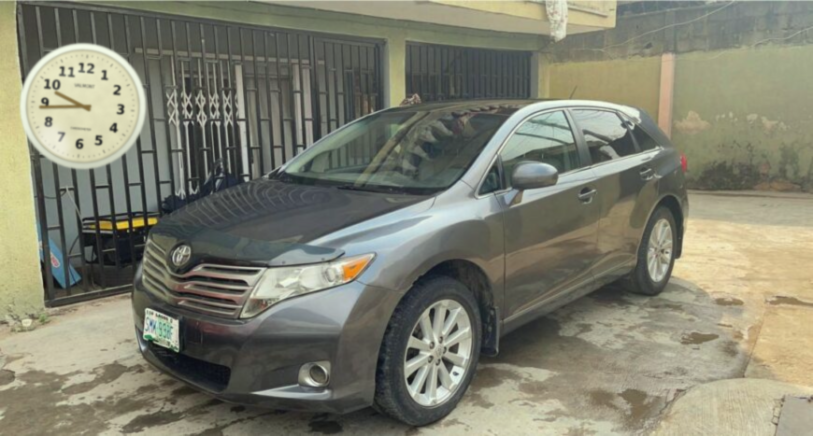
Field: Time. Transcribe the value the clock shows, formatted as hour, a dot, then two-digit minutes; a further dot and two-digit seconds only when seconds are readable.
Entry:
9.44
